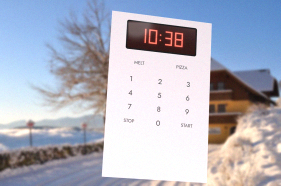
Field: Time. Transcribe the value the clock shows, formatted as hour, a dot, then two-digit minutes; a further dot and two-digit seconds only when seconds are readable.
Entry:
10.38
